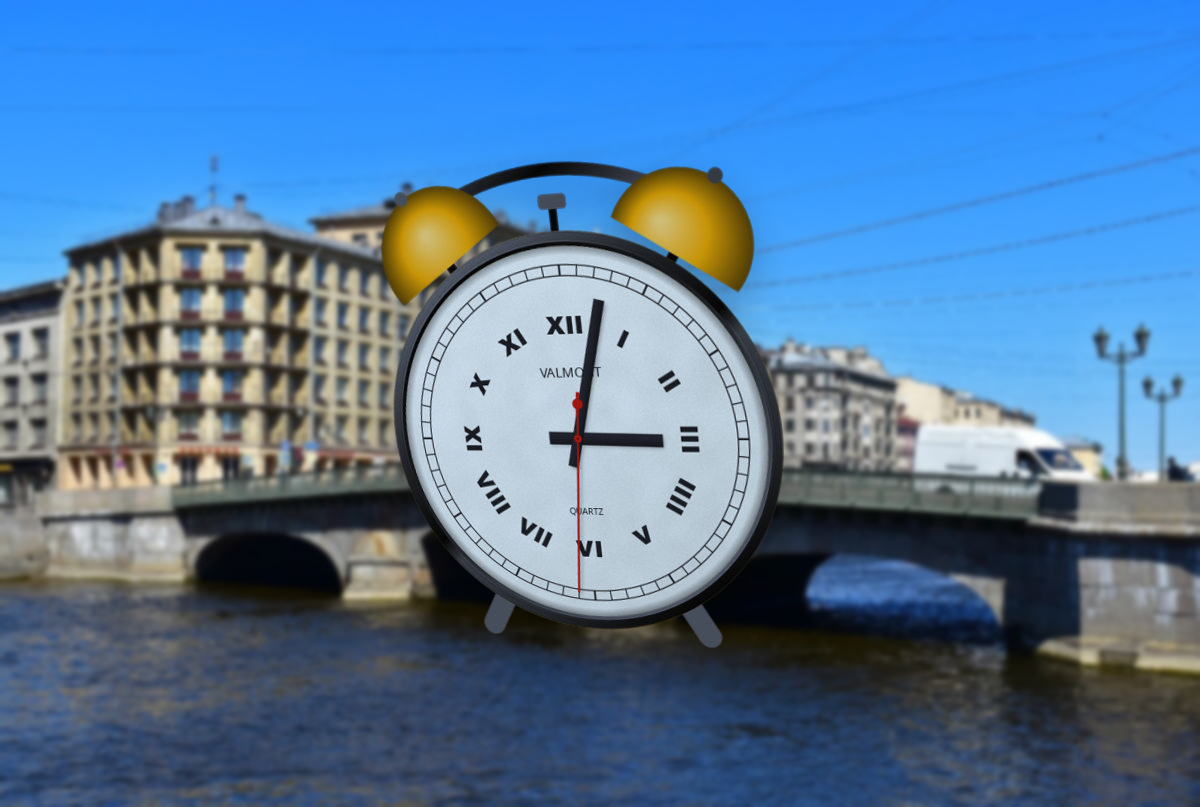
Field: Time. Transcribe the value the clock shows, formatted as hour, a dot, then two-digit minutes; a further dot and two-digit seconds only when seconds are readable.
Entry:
3.02.31
